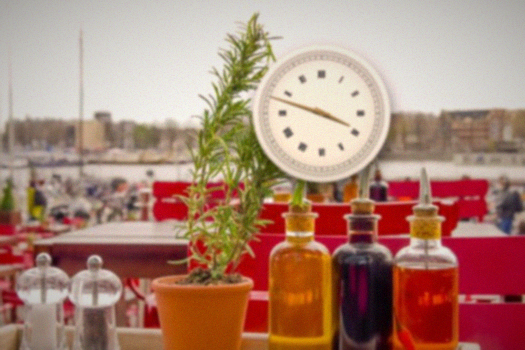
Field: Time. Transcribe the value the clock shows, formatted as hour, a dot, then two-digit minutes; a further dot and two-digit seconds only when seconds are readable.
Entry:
3.48
